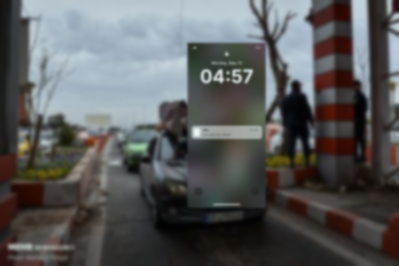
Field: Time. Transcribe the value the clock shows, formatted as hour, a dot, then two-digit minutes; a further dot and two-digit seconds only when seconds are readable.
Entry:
4.57
